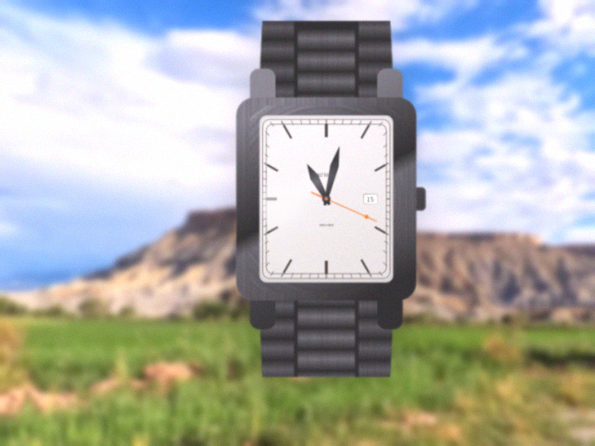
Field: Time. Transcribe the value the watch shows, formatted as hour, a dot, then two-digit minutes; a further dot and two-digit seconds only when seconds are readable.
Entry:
11.02.19
